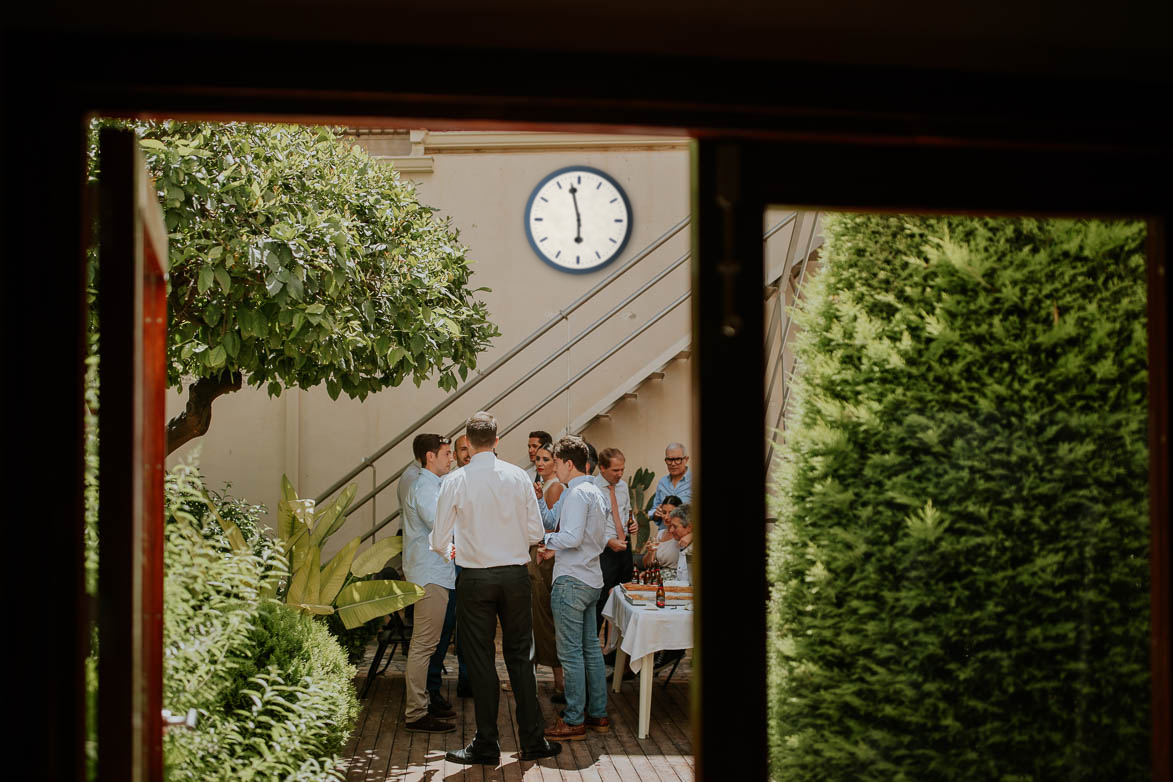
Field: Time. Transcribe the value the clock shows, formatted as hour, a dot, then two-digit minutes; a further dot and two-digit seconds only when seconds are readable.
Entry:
5.58
